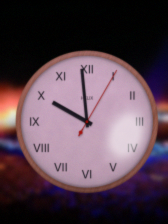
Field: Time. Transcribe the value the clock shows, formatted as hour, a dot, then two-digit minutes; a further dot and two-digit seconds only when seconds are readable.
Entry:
9.59.05
